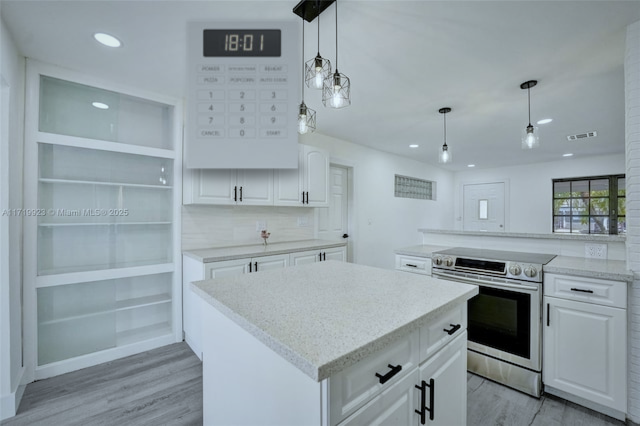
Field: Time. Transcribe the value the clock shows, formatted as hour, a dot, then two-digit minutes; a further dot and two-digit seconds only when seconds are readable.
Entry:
18.01
